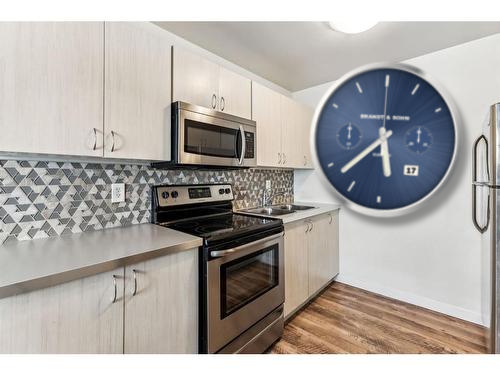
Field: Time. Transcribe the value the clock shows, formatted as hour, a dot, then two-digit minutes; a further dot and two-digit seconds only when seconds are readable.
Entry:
5.38
